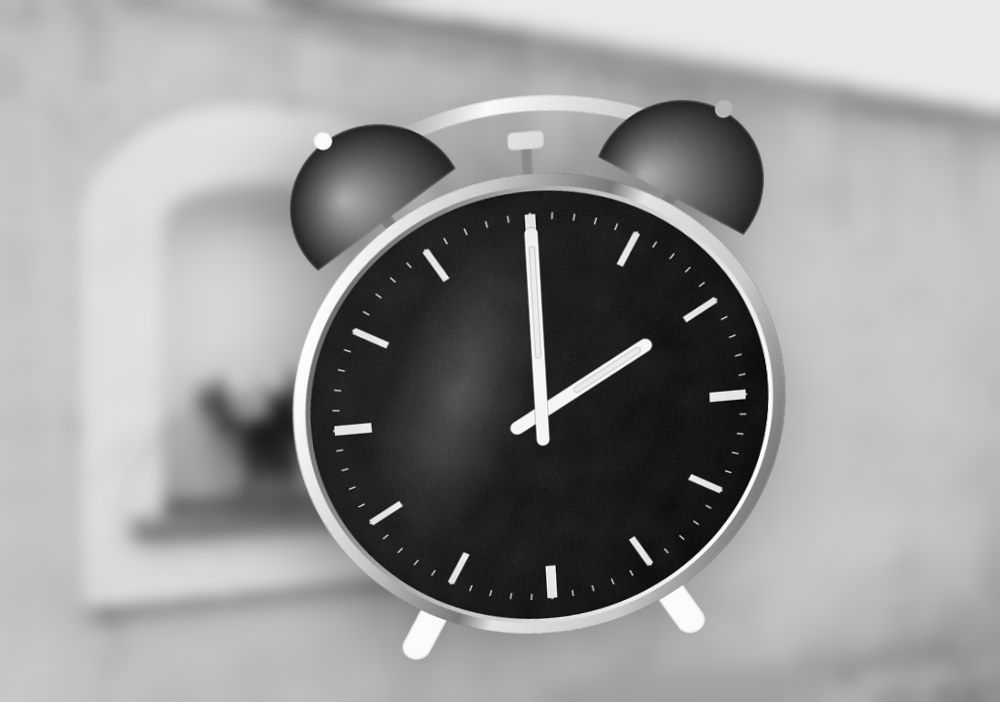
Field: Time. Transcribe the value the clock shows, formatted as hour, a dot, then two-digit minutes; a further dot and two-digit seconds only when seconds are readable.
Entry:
2.00
